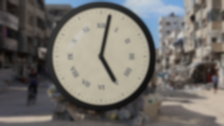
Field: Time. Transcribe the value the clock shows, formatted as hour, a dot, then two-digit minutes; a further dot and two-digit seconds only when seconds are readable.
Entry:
5.02
